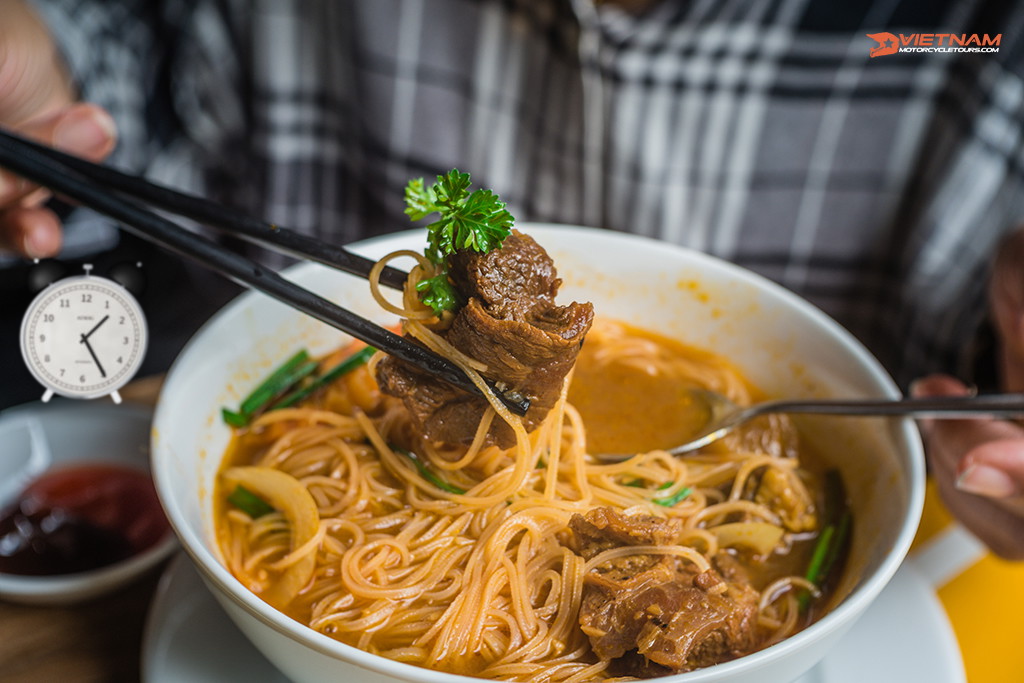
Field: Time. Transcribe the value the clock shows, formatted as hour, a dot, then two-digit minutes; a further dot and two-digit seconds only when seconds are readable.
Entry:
1.25
